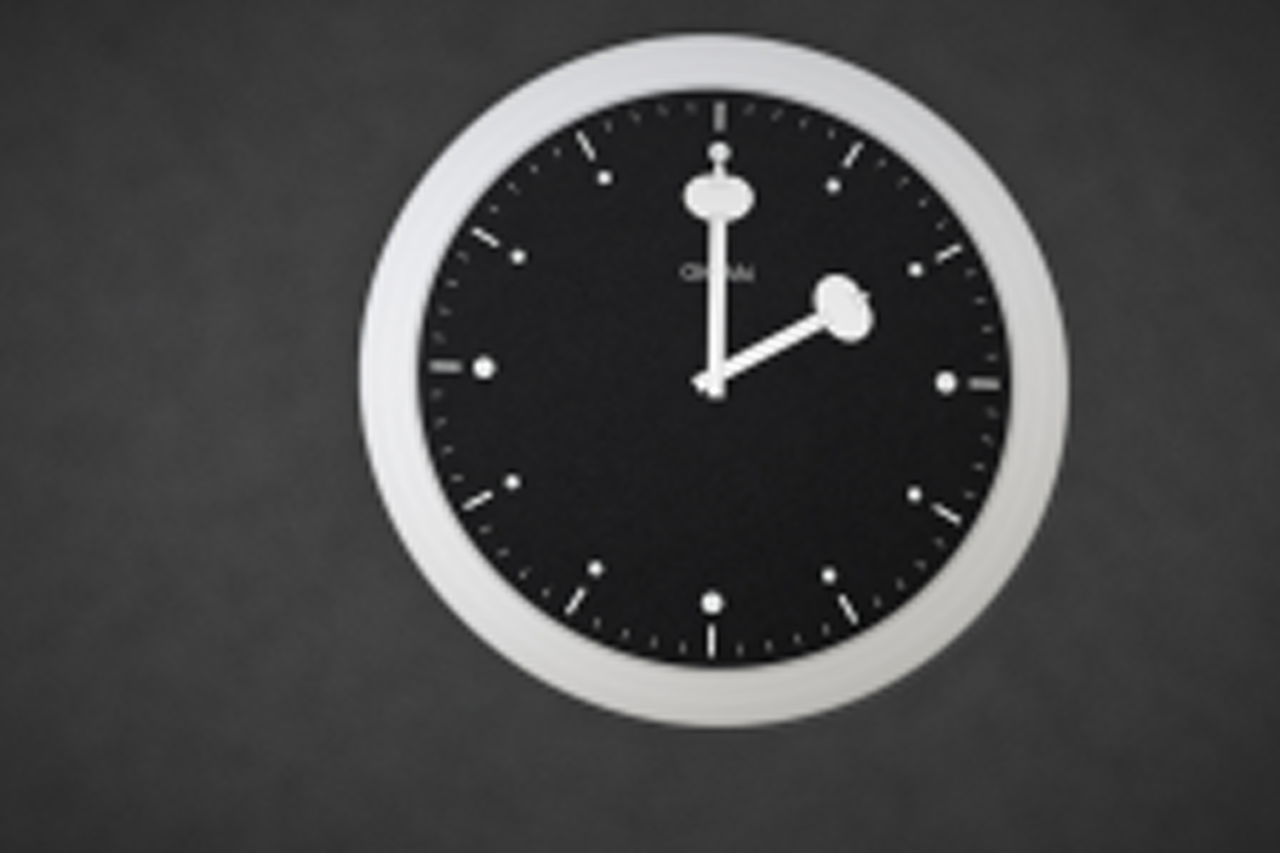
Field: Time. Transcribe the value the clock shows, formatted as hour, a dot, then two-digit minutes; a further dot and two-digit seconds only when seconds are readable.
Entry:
2.00
